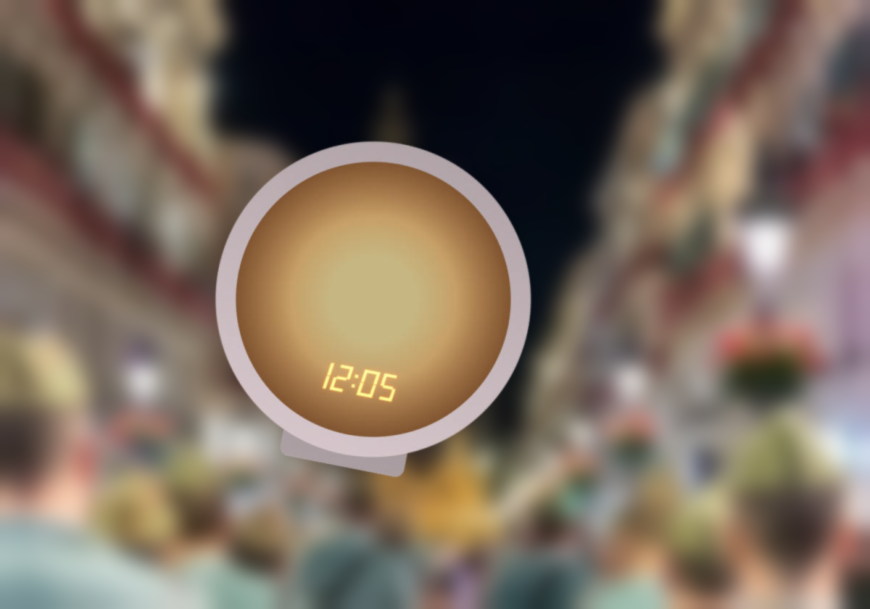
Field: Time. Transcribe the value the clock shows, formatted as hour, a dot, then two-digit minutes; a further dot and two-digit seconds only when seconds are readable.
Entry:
12.05
